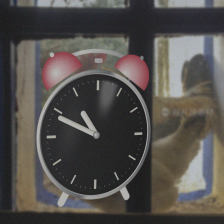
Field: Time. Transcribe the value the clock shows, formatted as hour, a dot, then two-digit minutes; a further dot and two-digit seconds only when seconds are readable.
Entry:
10.49
